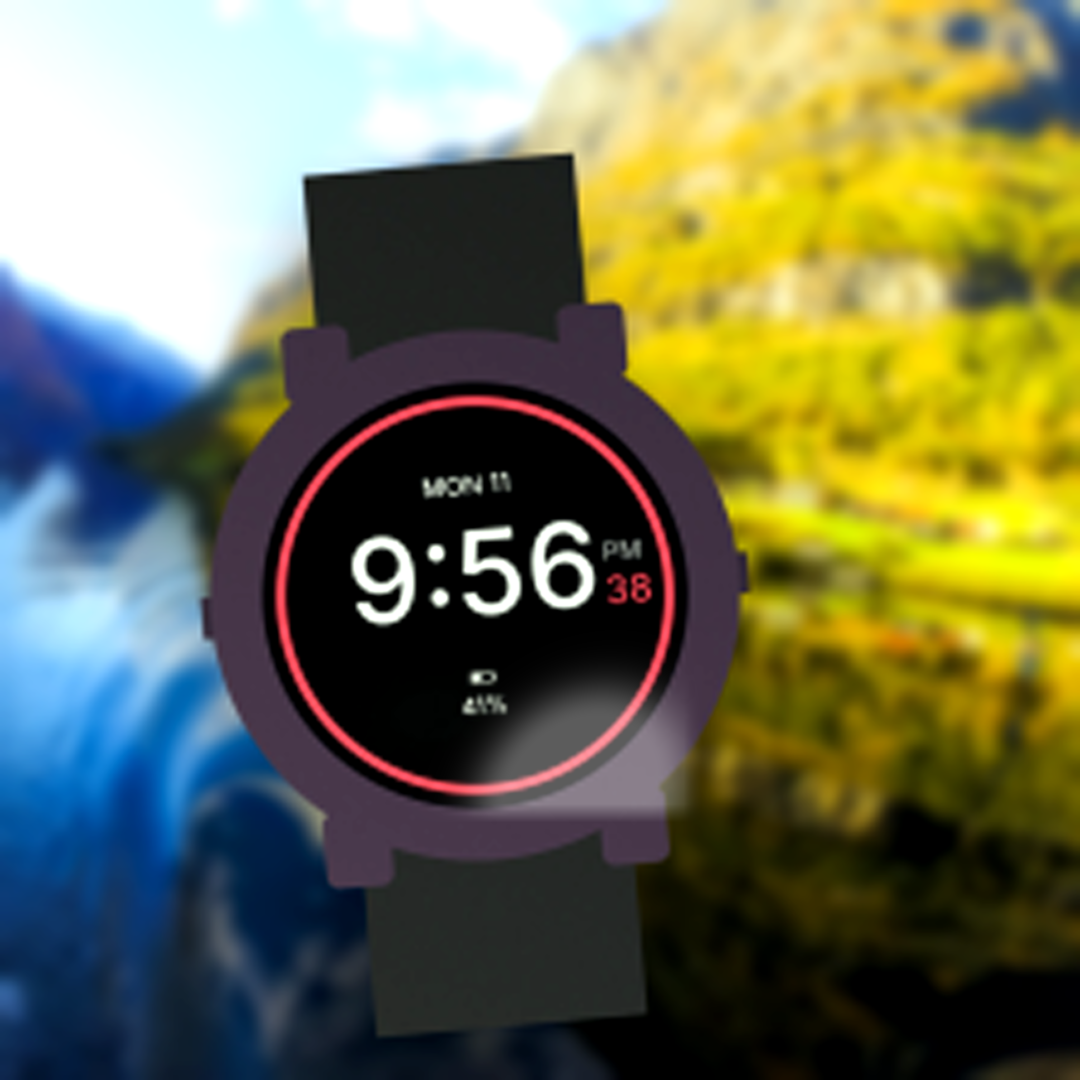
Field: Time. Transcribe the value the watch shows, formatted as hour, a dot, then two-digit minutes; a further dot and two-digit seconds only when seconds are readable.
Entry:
9.56.38
